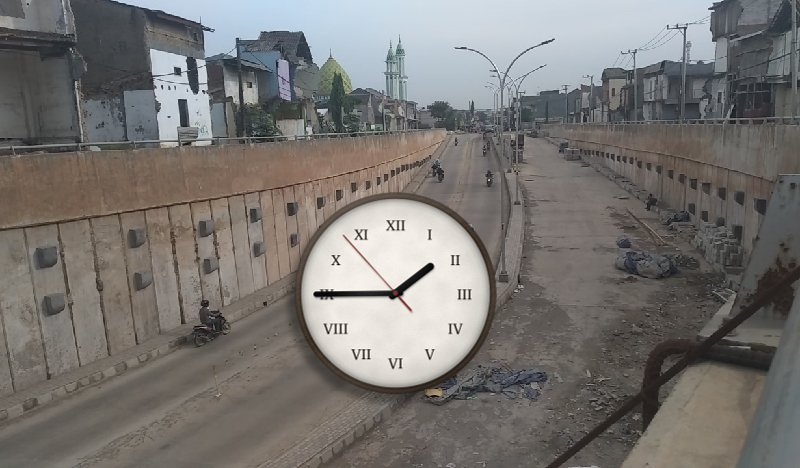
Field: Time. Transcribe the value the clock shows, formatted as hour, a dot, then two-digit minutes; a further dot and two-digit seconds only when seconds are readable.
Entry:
1.44.53
